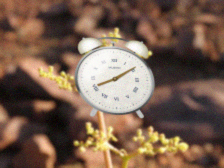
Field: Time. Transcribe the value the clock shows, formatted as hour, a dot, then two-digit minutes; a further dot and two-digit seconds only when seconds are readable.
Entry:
8.09
